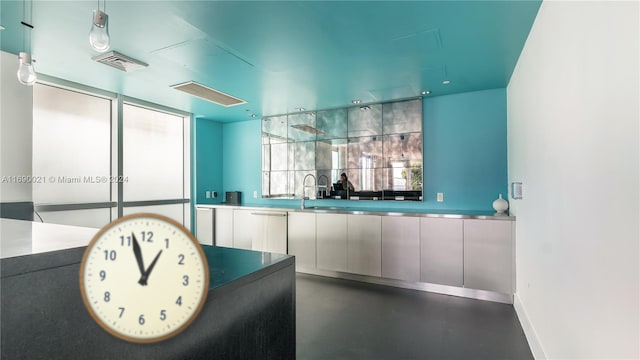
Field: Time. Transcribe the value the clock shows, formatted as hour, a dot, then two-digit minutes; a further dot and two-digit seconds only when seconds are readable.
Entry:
12.57
